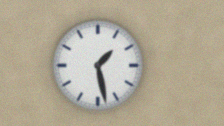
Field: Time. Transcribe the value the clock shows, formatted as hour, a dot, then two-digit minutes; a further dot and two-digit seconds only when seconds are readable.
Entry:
1.28
